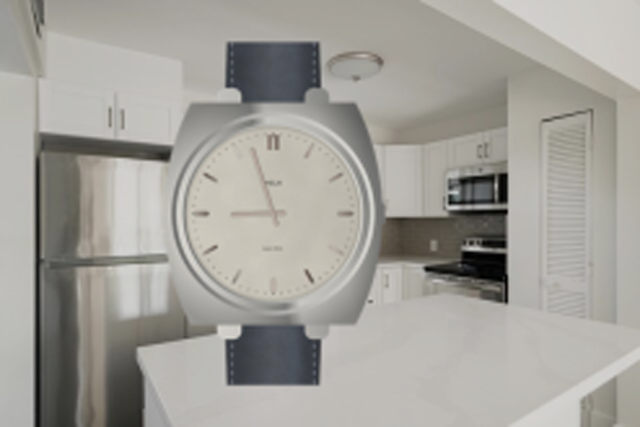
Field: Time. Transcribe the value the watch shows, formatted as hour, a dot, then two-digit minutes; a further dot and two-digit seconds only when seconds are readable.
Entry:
8.57
